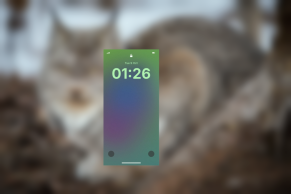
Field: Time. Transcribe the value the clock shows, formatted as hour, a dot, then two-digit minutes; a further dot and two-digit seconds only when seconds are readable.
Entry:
1.26
